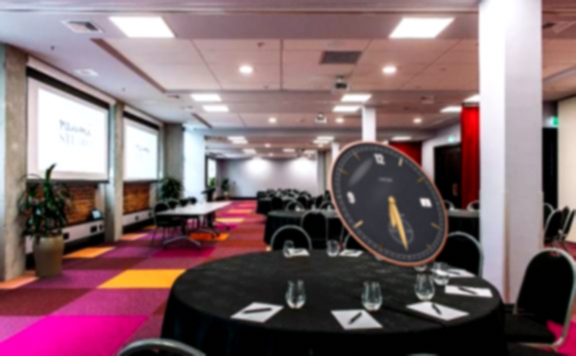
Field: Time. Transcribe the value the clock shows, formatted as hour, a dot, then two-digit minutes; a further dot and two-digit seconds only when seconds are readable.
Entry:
6.30
